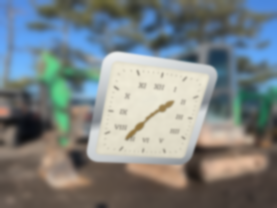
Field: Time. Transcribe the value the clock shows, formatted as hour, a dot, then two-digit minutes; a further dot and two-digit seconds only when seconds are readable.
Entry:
1.36
